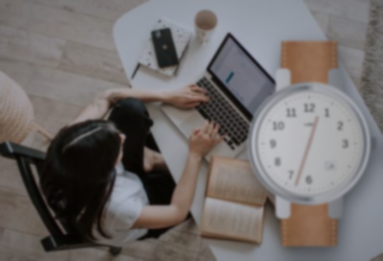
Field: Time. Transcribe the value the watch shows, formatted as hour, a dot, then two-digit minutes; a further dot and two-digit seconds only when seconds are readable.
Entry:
12.33
